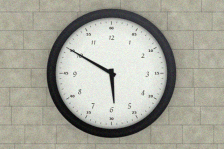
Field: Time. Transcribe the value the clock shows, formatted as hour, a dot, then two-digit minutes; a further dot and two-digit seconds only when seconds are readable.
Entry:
5.50
